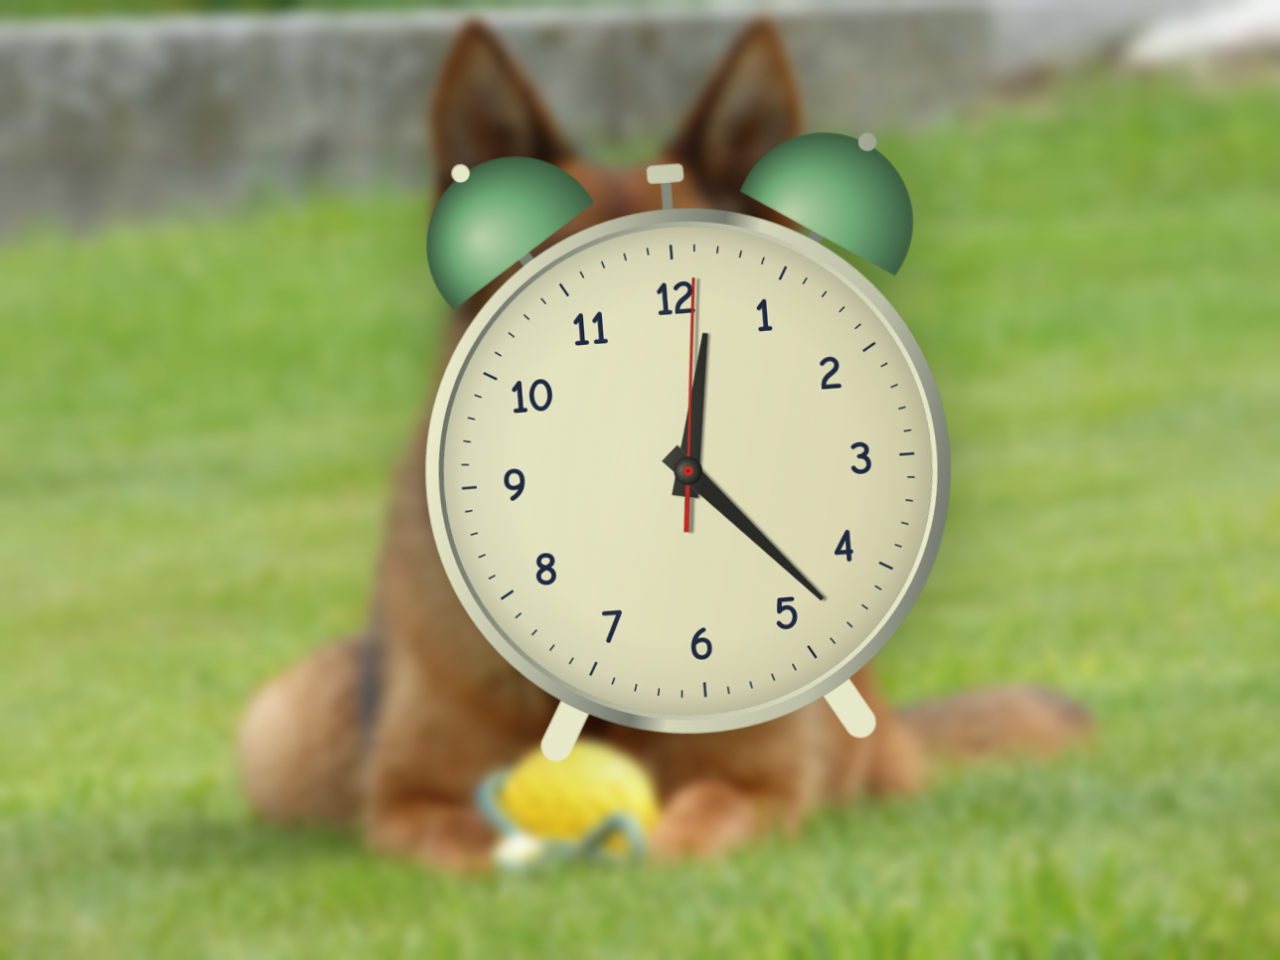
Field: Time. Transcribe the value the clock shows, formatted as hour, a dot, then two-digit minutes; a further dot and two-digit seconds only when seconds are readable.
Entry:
12.23.01
